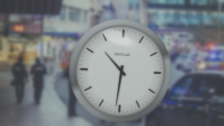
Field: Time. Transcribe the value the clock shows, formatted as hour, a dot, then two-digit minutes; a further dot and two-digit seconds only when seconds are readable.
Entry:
10.31
